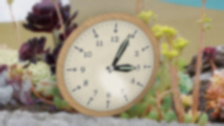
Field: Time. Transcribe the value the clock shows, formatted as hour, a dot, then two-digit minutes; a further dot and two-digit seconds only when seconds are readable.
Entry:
3.04
